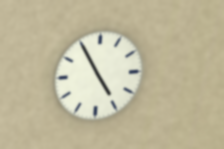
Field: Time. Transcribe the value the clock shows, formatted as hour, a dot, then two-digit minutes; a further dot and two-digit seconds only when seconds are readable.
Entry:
4.55
